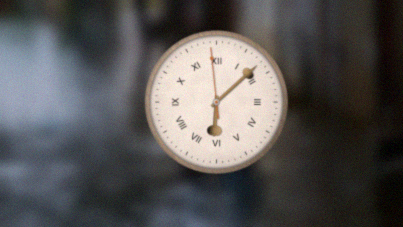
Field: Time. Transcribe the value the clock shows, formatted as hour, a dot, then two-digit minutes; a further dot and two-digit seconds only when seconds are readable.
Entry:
6.07.59
